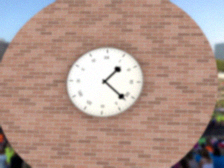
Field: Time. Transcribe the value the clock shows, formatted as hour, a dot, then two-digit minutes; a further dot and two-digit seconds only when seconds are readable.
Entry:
1.22
